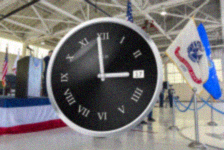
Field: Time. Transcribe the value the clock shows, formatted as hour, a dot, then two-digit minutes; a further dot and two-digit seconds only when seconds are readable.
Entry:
2.59
